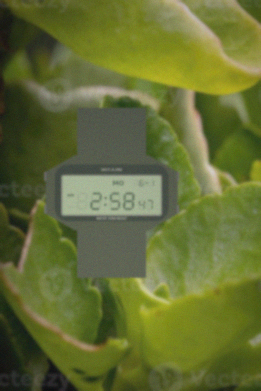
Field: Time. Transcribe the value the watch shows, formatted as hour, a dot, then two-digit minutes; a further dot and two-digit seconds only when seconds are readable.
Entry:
2.58.47
